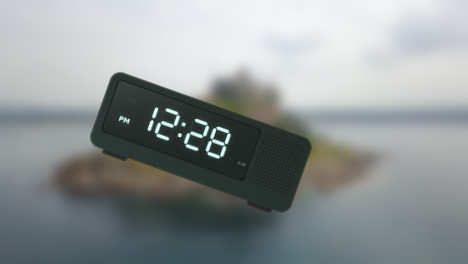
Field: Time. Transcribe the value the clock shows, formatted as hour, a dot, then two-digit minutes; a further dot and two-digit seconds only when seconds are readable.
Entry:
12.28
